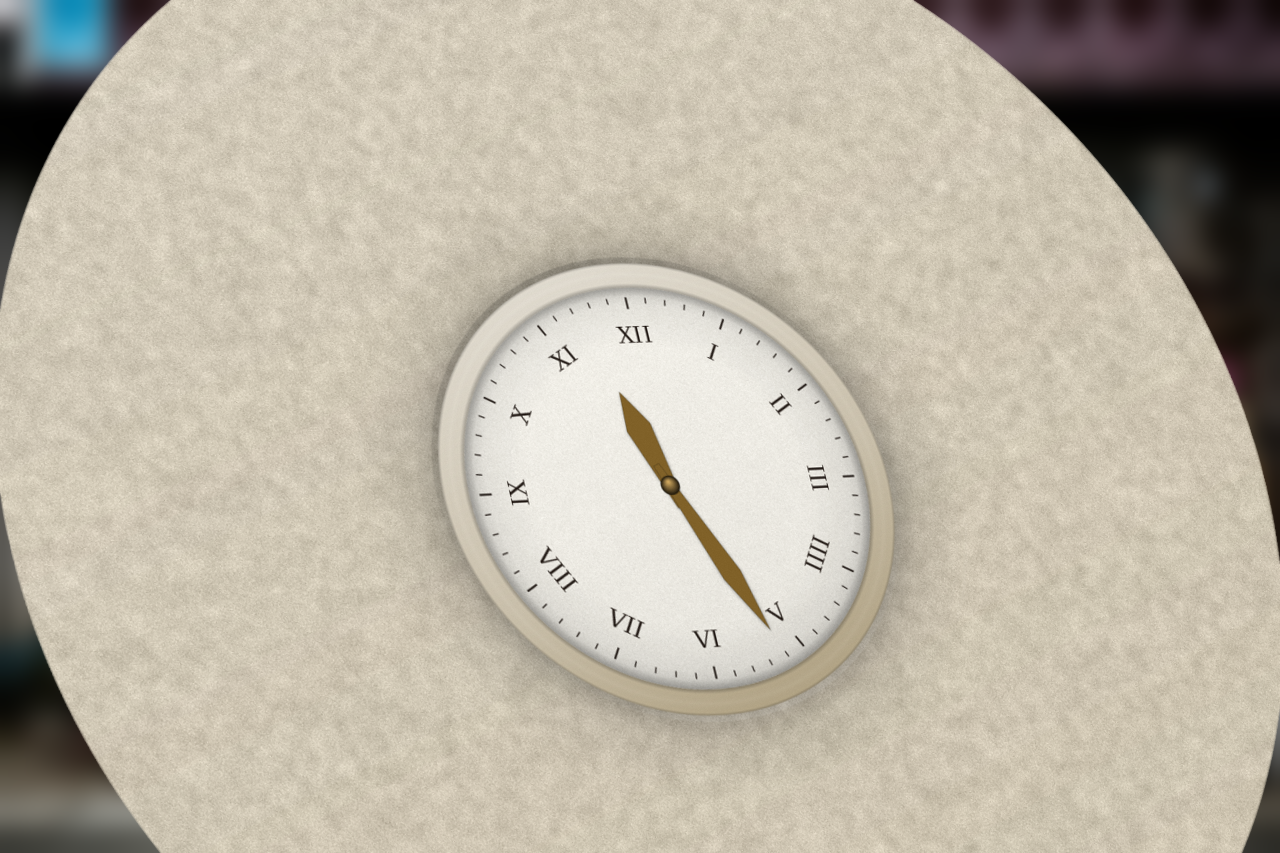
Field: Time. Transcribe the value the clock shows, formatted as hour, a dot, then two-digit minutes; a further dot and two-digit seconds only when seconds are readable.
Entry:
11.26
